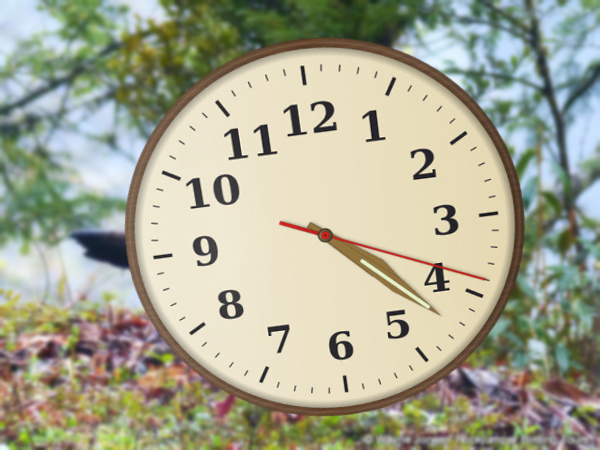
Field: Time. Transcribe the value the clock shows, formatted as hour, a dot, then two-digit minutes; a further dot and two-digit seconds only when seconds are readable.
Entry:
4.22.19
